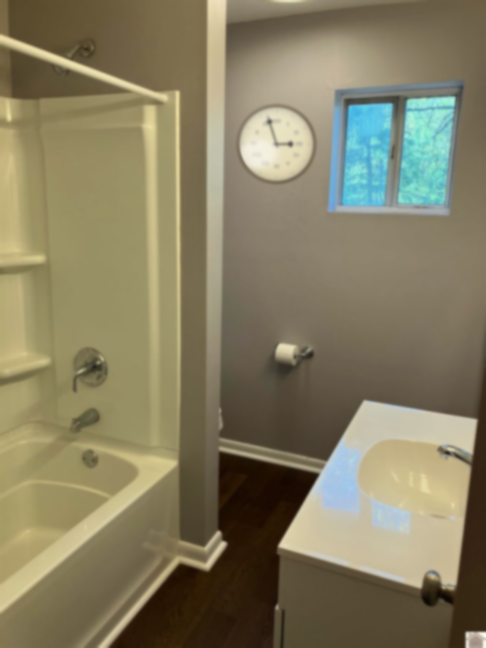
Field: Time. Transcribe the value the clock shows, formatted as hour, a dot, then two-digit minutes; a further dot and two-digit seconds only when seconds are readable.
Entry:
2.57
